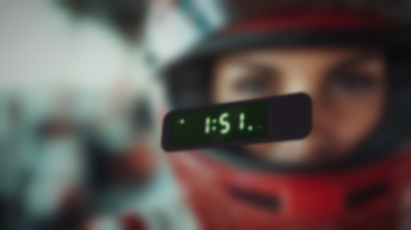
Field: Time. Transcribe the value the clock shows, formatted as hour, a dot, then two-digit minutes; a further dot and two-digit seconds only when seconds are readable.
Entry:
1.51
